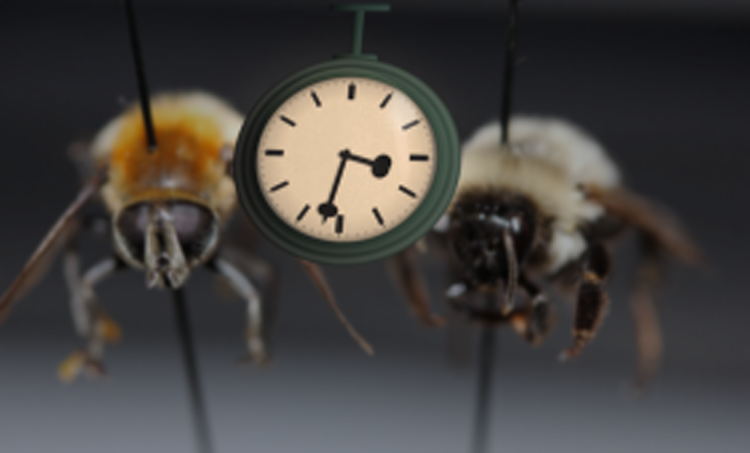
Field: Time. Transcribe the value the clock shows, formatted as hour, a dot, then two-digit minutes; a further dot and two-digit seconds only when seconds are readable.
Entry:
3.32
